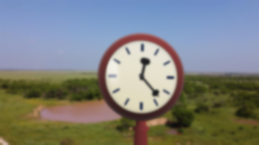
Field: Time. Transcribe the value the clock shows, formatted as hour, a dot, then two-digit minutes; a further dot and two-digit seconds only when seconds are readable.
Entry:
12.23
